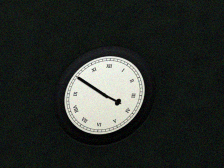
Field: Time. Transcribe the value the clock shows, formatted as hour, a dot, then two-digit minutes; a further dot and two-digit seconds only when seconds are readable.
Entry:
3.50
